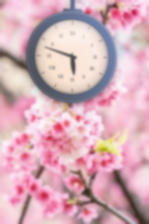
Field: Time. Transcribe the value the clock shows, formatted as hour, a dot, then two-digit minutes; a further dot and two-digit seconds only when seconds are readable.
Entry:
5.48
